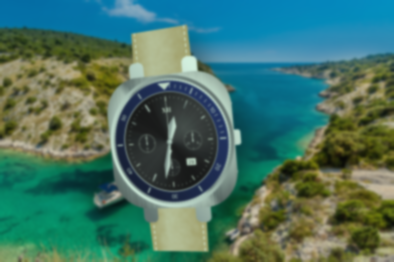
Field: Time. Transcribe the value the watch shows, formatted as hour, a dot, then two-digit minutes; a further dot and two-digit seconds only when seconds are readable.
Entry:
12.32
